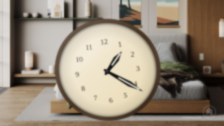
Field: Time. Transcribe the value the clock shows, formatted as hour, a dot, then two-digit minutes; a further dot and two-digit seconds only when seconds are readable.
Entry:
1.21
